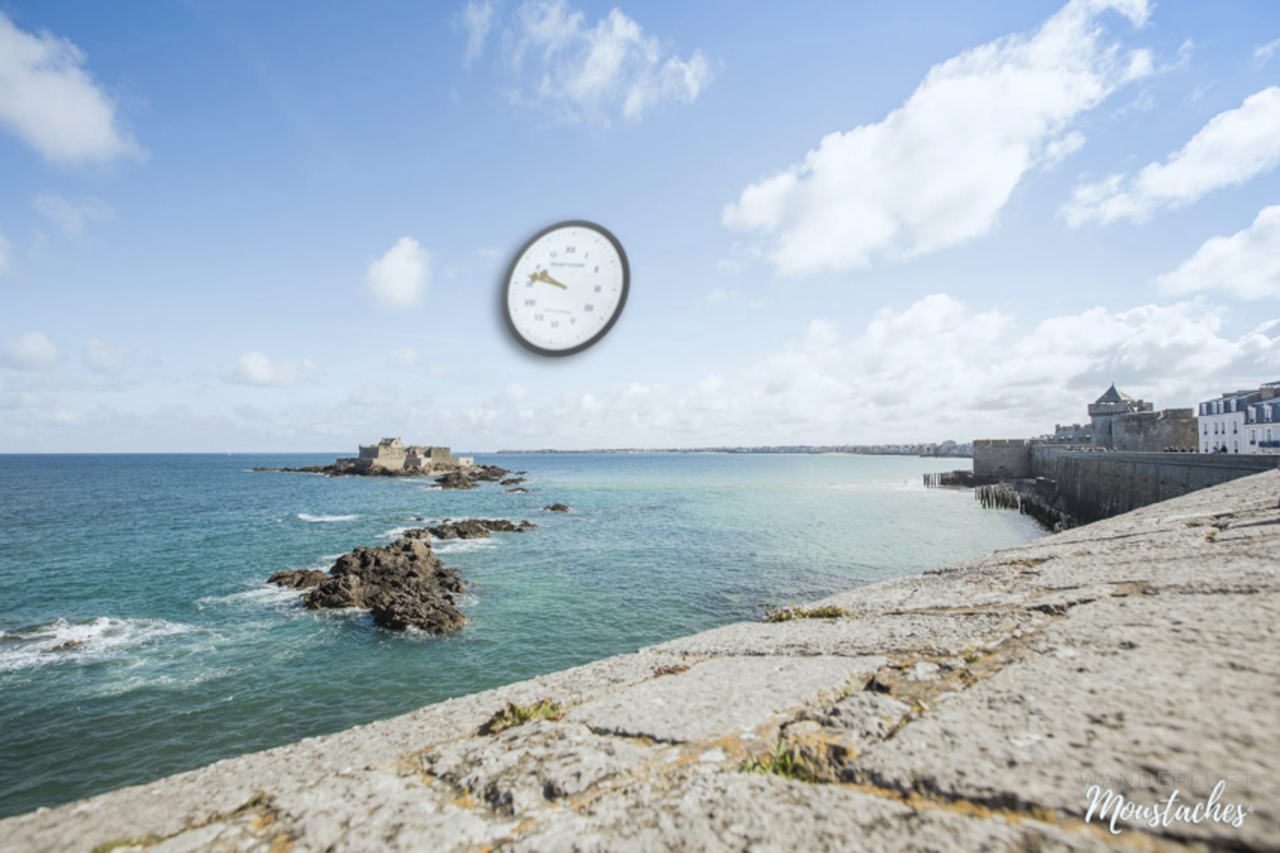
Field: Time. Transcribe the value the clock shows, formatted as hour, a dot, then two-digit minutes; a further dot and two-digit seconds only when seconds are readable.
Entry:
9.47
